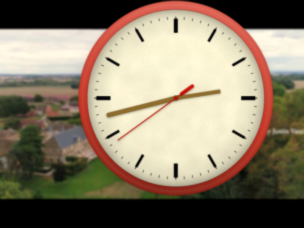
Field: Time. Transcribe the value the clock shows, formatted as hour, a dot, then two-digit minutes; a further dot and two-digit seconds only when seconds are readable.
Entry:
2.42.39
